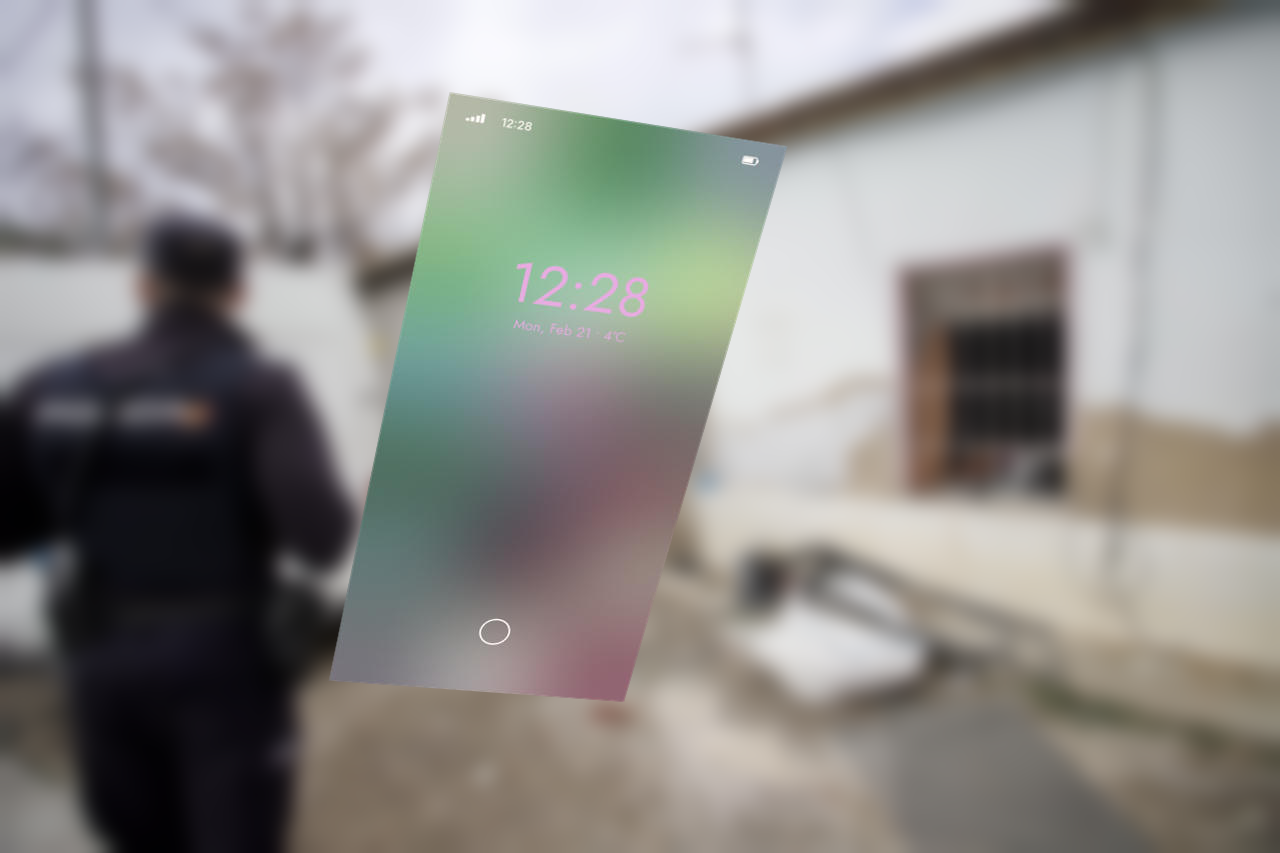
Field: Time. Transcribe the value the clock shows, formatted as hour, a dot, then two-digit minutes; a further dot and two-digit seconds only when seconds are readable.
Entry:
12.28
